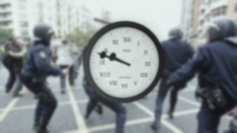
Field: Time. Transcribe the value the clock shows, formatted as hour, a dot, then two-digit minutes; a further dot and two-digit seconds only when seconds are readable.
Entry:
9.48
